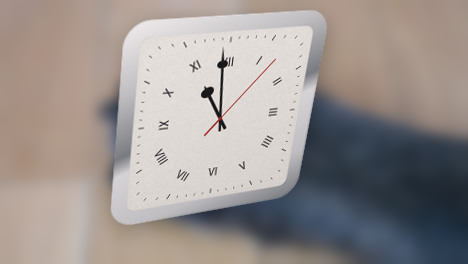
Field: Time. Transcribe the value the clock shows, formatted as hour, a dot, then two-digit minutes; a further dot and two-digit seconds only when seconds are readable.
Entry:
10.59.07
